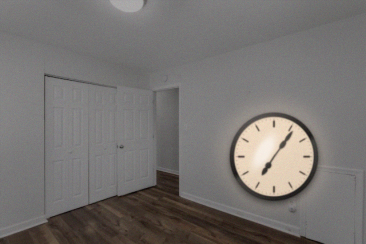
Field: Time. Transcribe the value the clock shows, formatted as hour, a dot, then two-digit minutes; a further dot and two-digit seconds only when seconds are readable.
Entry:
7.06
